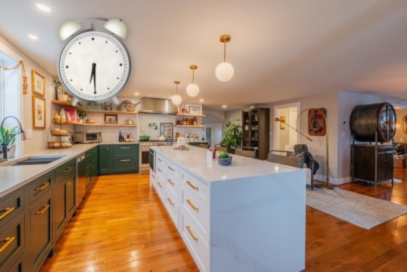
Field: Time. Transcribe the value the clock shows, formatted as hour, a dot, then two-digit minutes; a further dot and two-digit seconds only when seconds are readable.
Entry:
6.30
